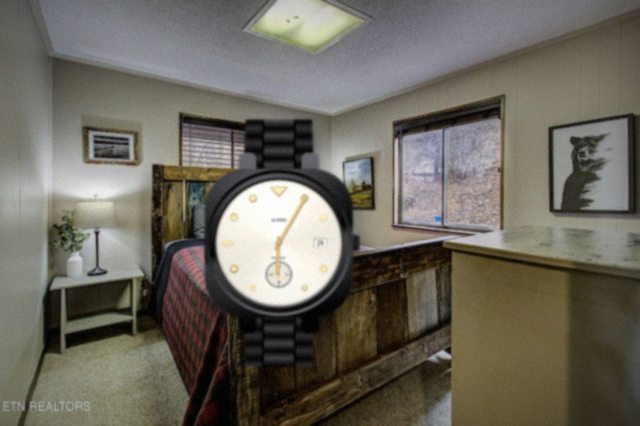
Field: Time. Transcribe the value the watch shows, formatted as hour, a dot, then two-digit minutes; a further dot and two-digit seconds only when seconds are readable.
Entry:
6.05
